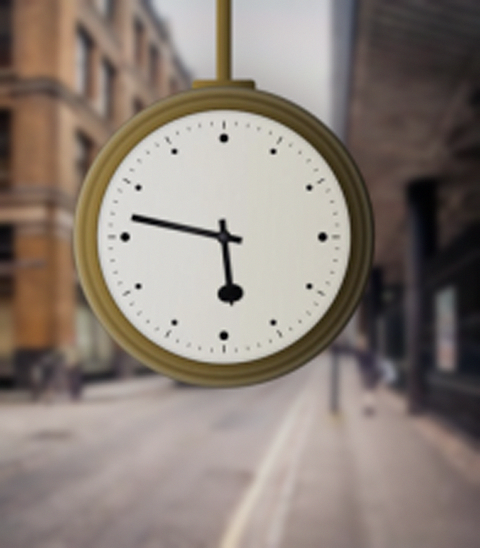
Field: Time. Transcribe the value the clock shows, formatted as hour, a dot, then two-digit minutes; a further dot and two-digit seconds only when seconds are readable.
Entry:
5.47
